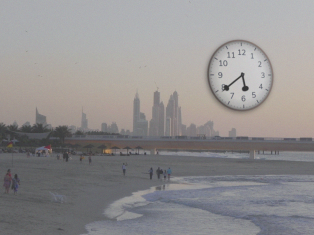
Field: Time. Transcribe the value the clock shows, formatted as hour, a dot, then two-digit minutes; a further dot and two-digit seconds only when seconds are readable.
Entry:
5.39
